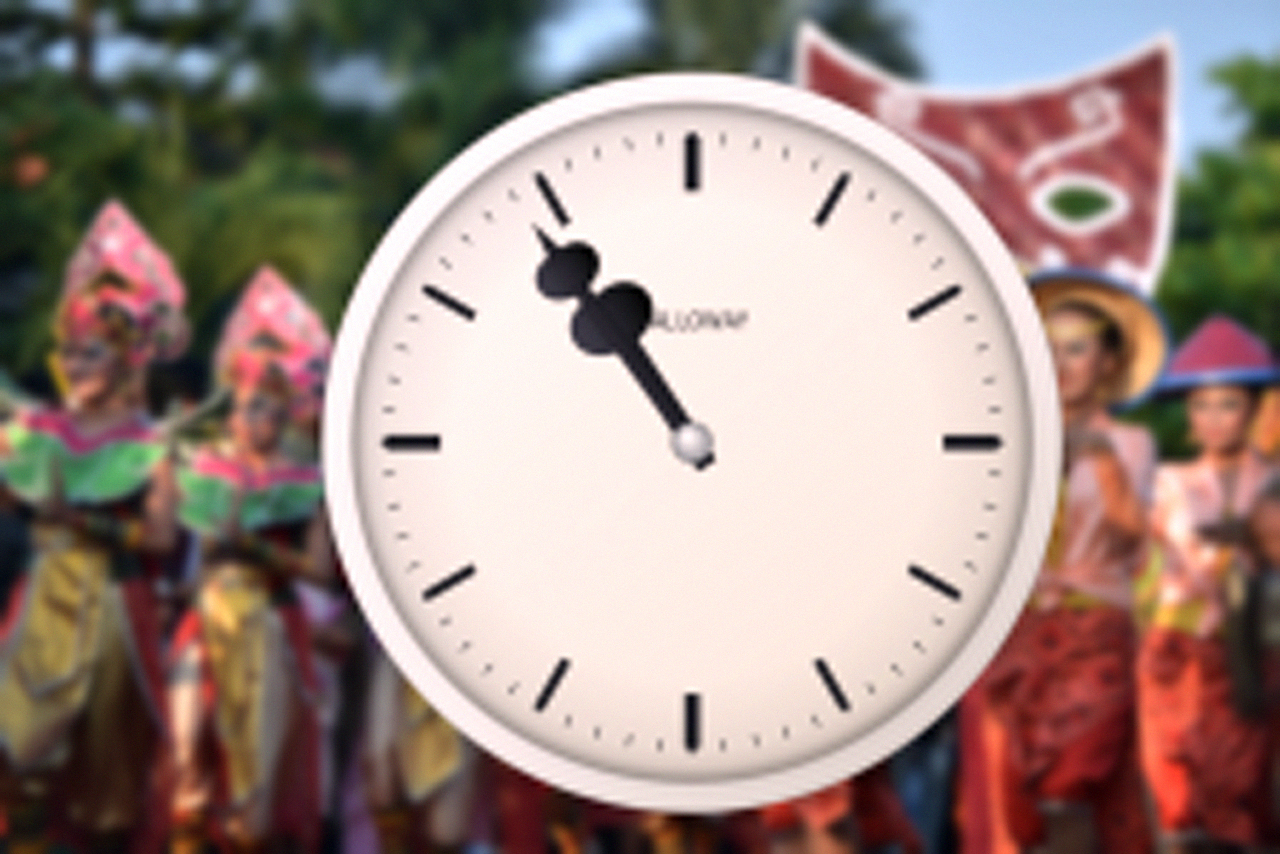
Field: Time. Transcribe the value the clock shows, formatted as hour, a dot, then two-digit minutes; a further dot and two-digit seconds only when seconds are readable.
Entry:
10.54
